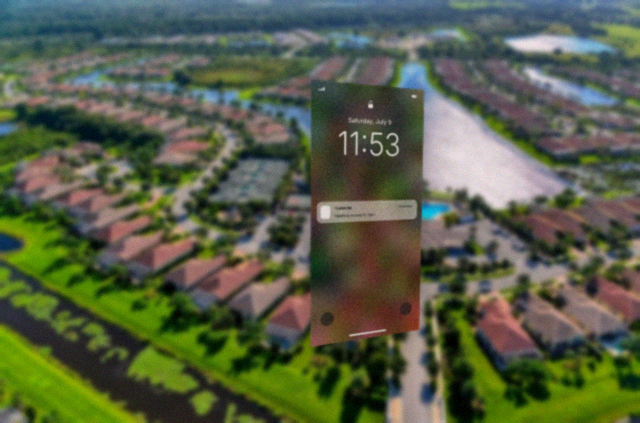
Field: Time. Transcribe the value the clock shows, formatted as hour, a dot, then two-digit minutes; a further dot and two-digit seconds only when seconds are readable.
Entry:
11.53
